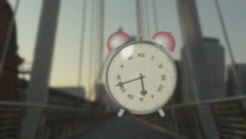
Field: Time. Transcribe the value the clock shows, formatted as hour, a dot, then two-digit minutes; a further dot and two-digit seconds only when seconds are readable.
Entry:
5.42
